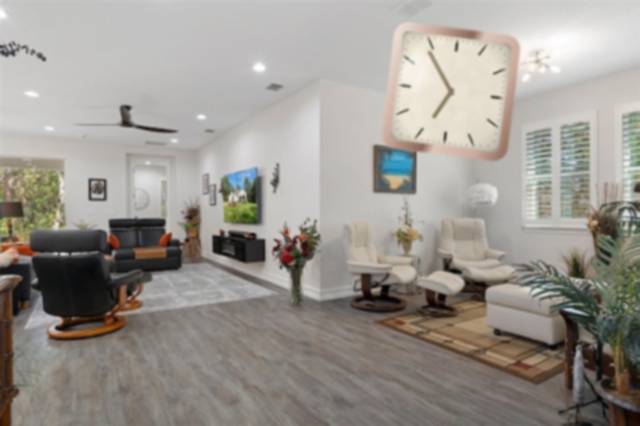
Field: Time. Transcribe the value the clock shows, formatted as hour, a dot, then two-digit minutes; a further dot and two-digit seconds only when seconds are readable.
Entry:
6.54
